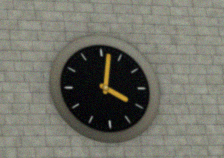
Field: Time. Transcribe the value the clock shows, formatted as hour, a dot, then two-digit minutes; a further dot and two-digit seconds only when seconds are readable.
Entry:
4.02
